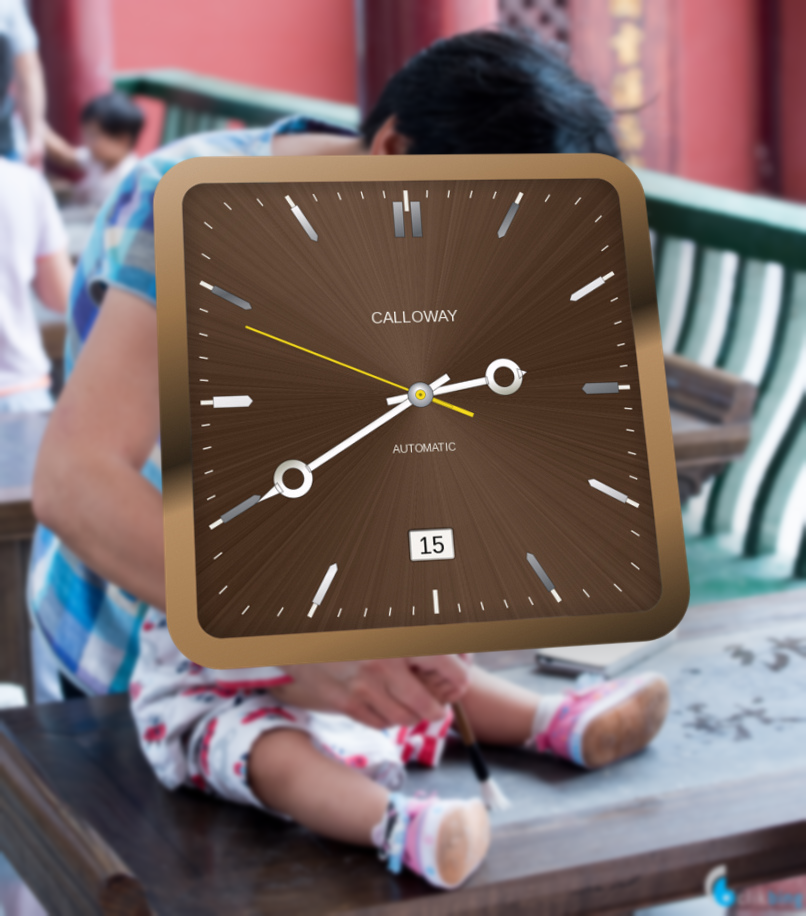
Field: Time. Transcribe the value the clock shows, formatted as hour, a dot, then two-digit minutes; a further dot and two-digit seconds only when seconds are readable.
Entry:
2.39.49
